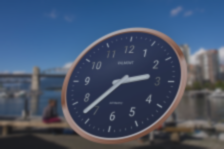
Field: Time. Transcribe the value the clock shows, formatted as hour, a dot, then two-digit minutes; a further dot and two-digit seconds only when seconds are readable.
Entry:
2.37
